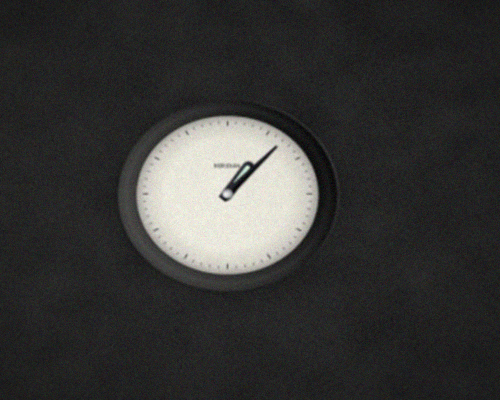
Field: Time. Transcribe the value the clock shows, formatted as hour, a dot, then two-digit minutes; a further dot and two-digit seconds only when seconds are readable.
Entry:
1.07
